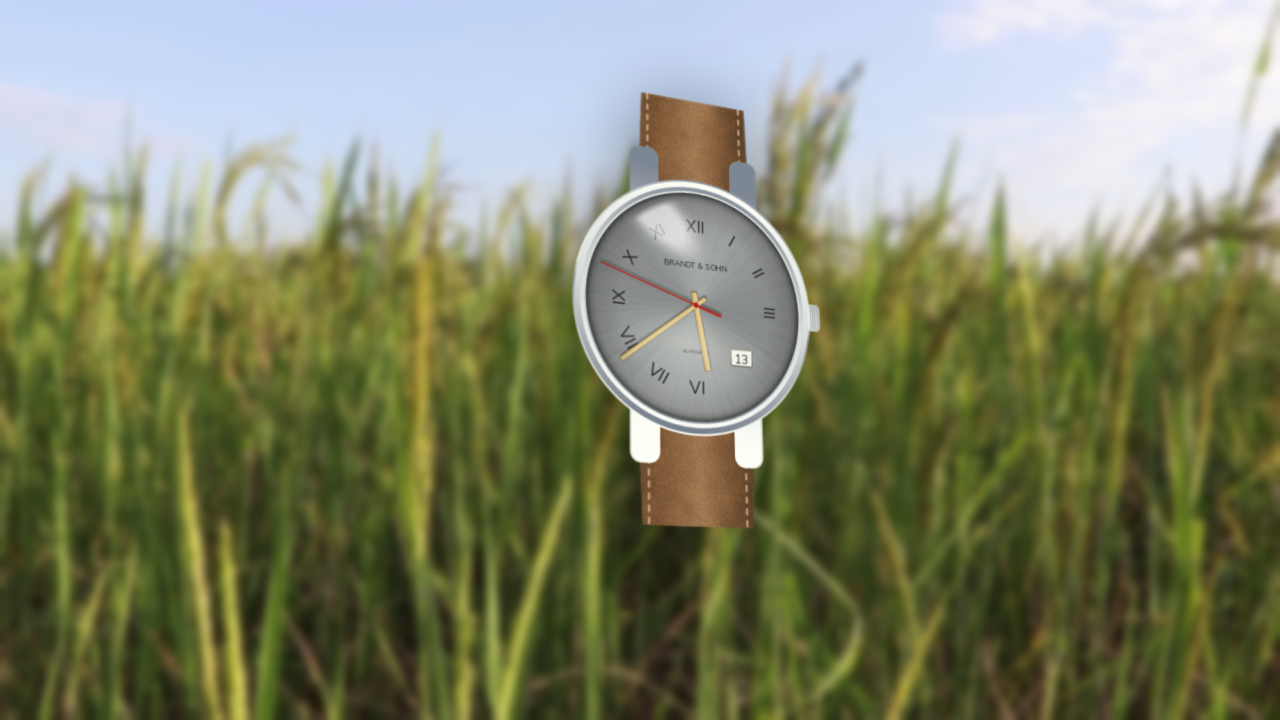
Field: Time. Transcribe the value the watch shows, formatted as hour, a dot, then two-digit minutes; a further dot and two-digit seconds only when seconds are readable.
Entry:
5.38.48
